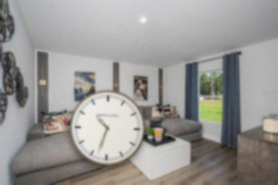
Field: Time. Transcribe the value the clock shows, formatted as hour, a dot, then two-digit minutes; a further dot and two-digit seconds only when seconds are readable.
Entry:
10.33
